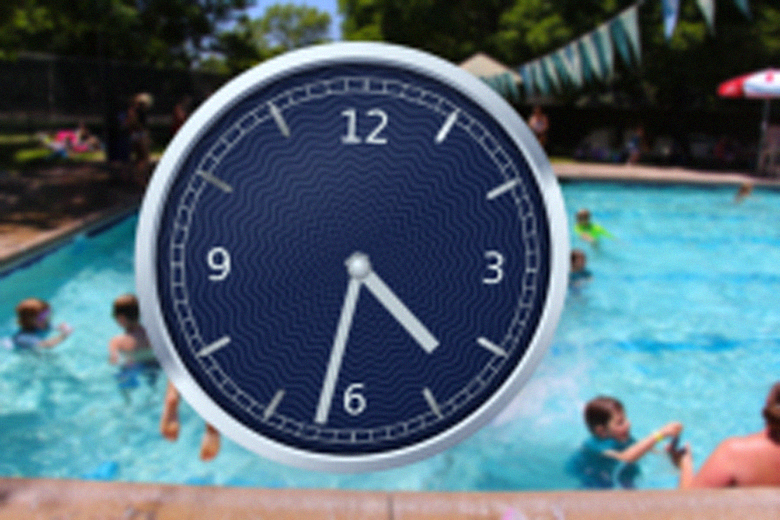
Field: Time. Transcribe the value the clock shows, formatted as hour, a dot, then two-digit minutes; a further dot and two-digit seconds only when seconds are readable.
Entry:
4.32
